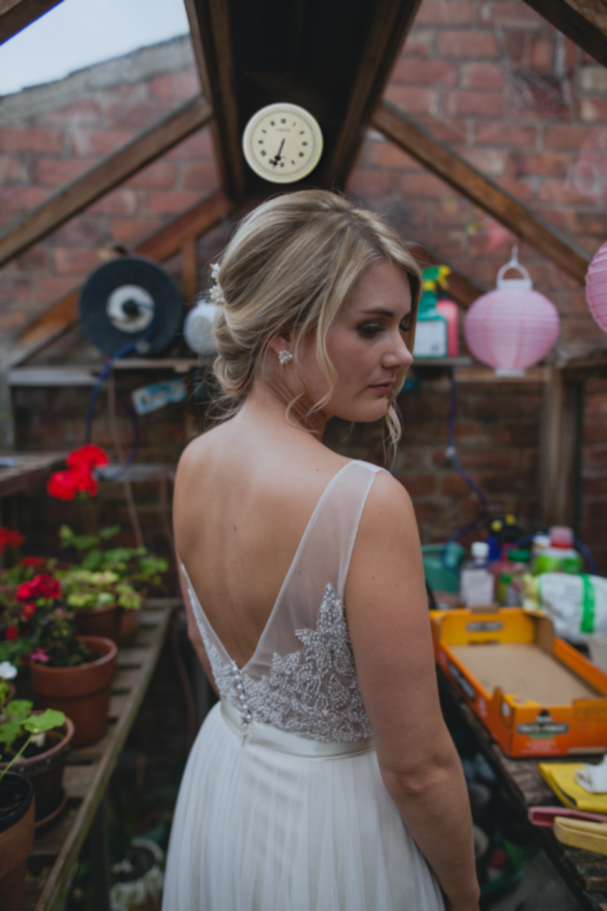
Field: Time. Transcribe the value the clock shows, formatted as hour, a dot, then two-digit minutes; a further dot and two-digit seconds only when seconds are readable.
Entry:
6.33
